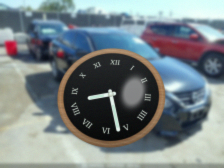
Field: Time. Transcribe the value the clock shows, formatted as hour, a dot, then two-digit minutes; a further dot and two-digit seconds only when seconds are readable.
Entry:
8.27
